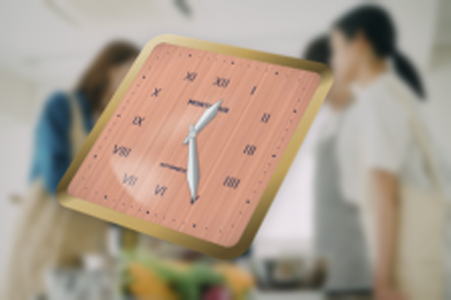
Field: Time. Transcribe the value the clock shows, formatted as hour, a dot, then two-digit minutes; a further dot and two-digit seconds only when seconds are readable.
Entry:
12.25
